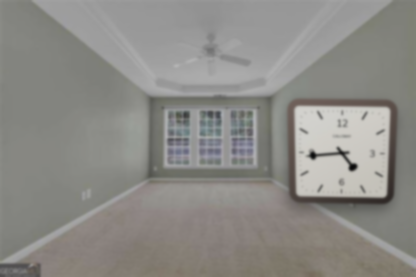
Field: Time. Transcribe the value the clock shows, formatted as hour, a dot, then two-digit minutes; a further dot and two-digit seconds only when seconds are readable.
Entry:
4.44
